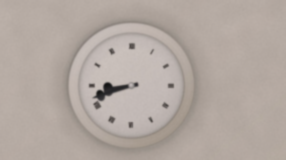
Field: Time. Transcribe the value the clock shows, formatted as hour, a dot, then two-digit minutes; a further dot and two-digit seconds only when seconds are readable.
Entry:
8.42
